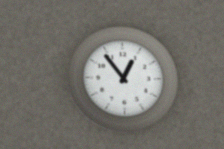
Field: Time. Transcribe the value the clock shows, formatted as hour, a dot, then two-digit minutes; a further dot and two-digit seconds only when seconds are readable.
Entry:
12.54
